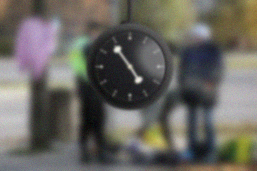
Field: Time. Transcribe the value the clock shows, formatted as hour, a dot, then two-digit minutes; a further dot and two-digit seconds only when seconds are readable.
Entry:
4.54
